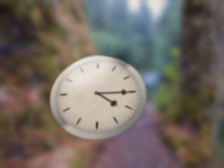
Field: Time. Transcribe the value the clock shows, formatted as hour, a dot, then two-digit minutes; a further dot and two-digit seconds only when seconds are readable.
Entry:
4.15
